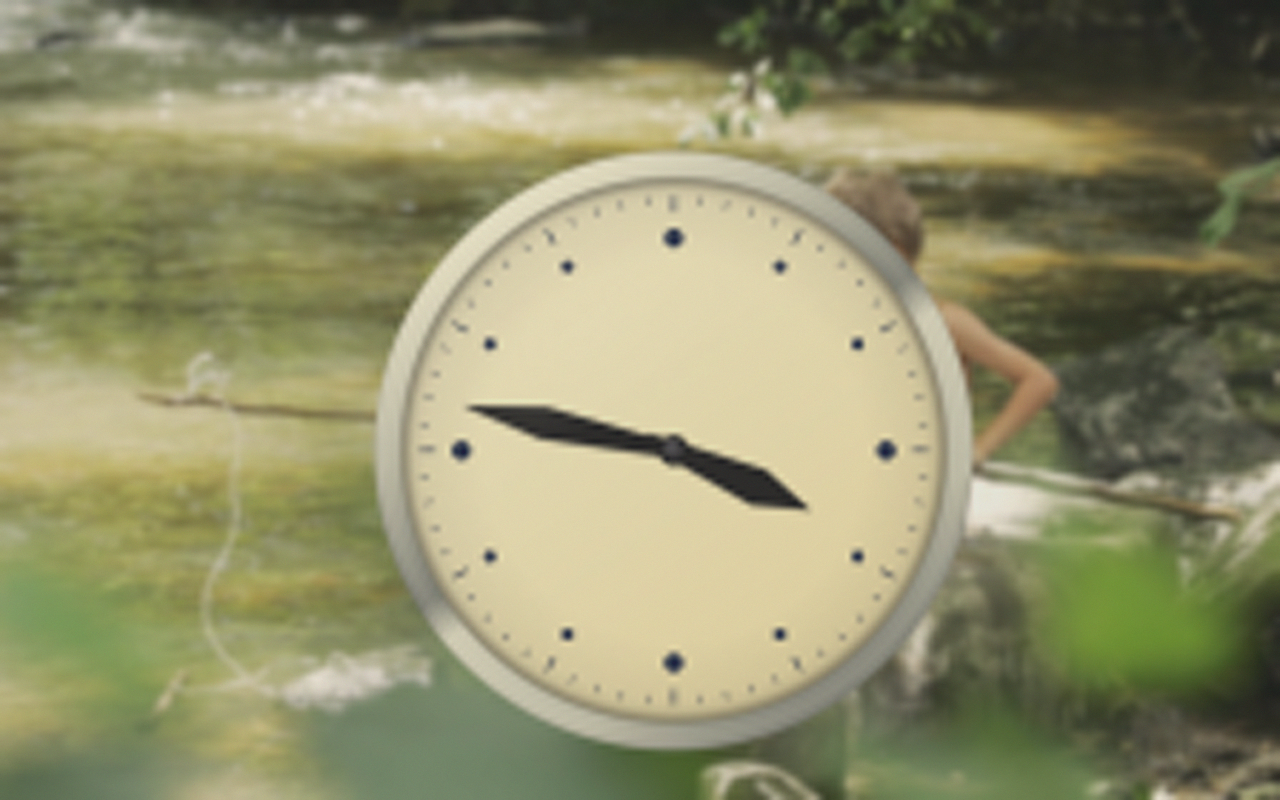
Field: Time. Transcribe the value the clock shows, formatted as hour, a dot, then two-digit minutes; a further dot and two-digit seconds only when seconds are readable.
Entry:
3.47
